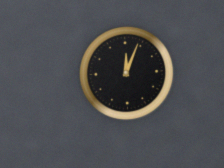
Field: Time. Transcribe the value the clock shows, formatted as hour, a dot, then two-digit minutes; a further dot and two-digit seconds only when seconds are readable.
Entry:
12.04
